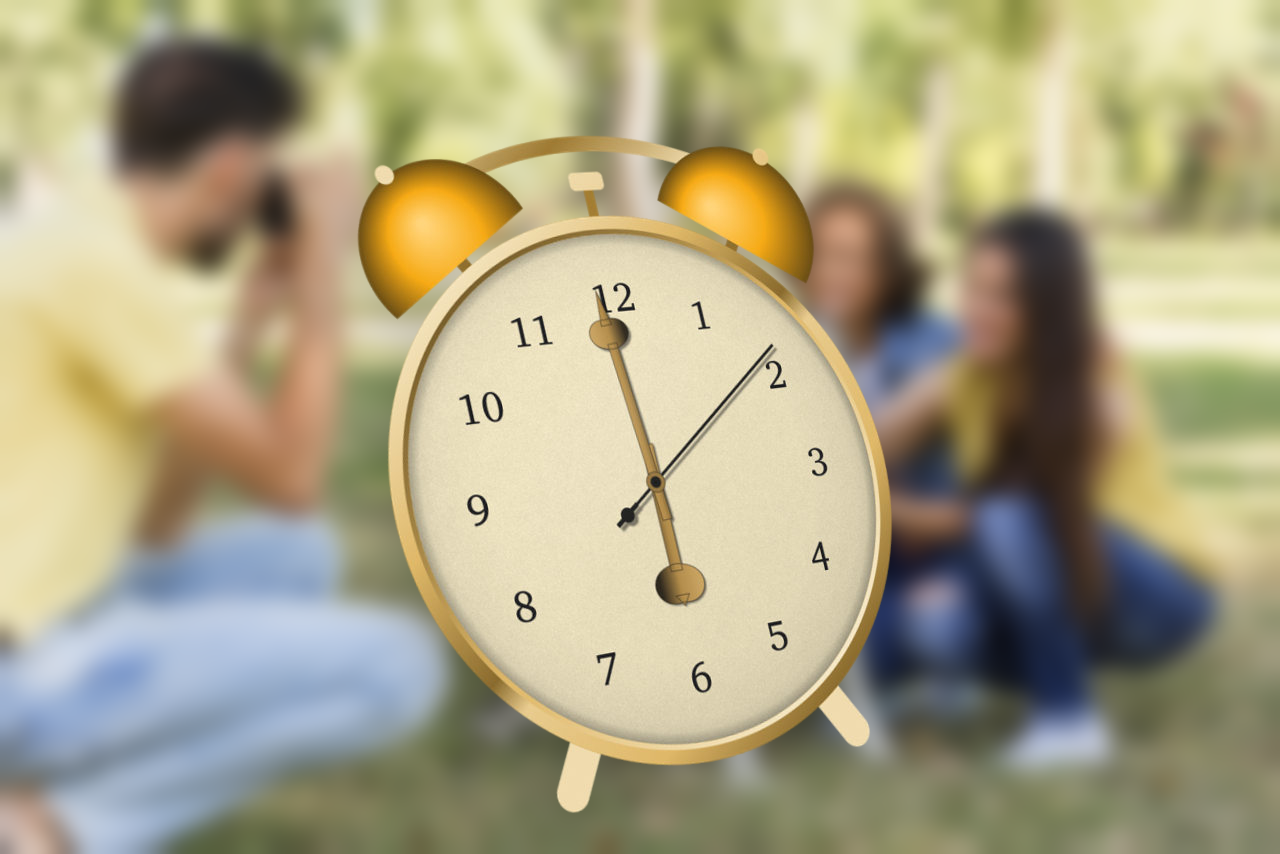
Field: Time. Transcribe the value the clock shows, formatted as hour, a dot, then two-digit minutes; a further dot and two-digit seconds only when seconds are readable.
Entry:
5.59.09
